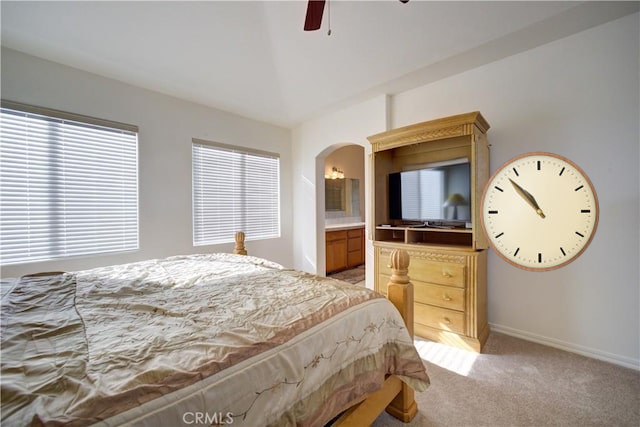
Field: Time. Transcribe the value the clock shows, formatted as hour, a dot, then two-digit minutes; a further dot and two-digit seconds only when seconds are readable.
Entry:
10.53
